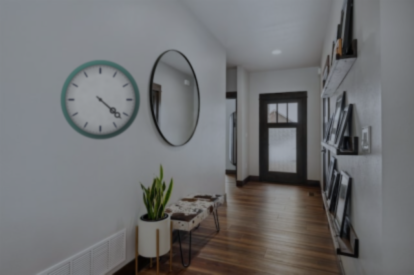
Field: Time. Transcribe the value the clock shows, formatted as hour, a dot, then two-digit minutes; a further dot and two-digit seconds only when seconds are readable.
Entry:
4.22
